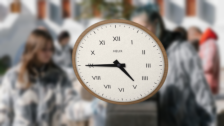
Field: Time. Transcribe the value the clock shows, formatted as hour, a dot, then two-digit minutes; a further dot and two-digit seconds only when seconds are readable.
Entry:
4.45
